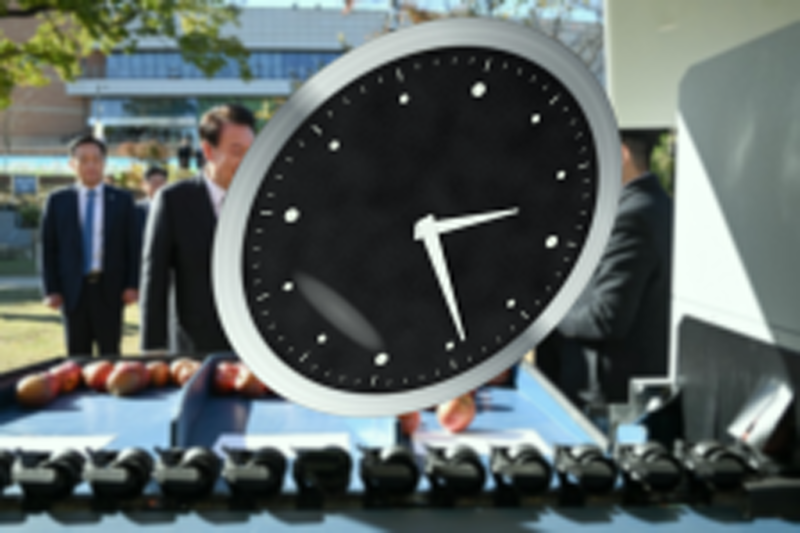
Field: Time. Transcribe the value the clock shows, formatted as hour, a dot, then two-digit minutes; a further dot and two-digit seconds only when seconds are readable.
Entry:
2.24
